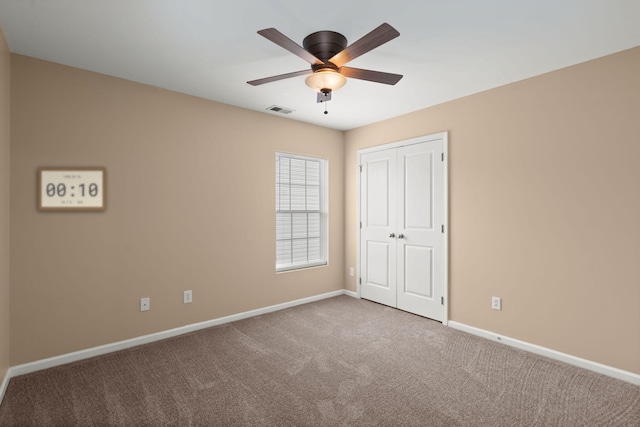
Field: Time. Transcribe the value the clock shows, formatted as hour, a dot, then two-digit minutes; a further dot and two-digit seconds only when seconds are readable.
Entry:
0.10
